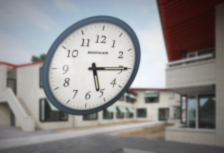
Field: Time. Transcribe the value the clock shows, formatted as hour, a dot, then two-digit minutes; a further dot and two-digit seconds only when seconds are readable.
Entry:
5.15
